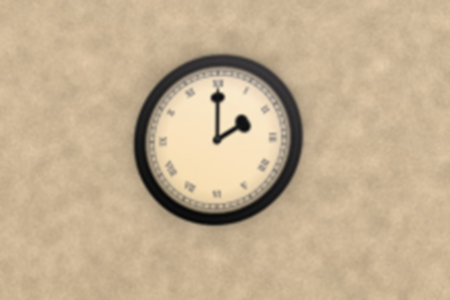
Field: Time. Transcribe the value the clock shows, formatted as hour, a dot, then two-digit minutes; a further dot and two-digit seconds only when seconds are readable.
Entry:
2.00
